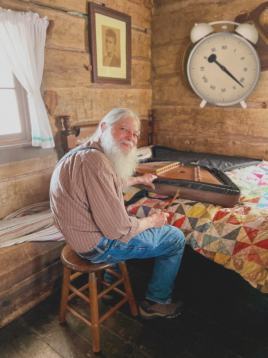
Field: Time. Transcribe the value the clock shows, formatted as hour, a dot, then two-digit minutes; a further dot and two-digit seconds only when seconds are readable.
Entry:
10.22
